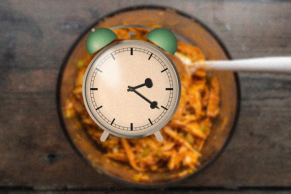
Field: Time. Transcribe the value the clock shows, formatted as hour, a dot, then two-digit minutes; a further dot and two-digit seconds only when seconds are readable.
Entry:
2.21
